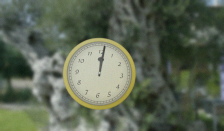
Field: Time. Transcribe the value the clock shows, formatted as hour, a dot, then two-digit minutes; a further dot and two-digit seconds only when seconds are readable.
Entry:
12.01
